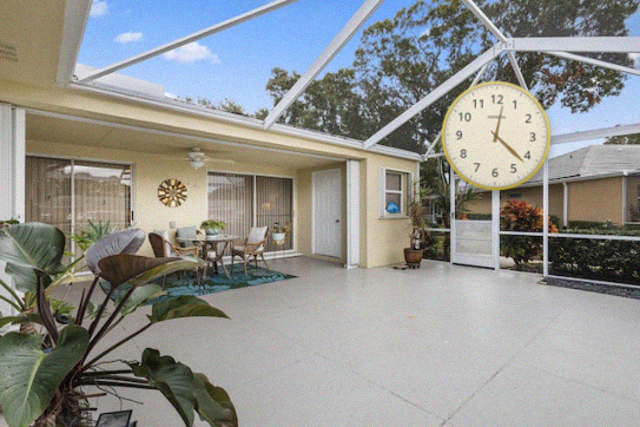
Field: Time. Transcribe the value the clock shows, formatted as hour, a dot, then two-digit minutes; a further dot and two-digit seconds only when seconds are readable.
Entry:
12.22
